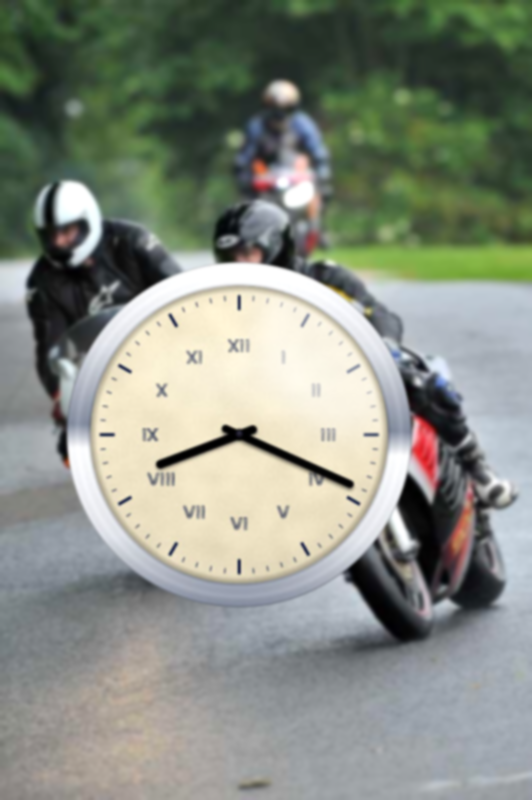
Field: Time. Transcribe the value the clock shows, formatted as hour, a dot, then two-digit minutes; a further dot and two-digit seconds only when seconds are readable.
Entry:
8.19
